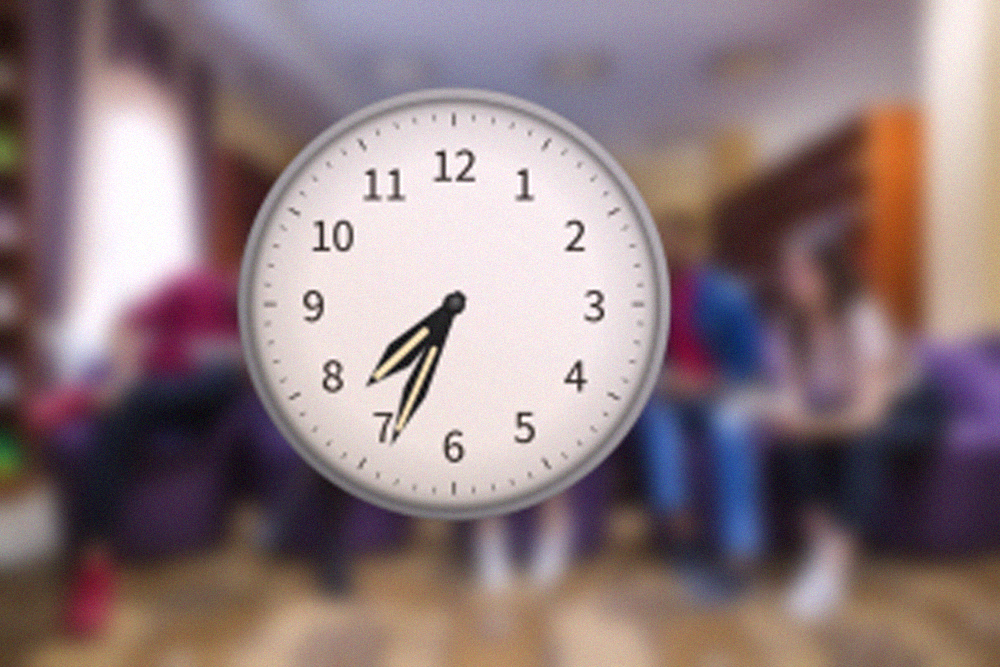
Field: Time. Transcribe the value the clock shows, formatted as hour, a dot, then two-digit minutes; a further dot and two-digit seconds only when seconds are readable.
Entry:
7.34
